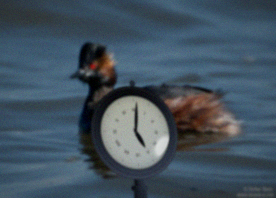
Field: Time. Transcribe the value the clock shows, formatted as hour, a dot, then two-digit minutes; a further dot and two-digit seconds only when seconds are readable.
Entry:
5.01
